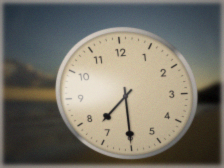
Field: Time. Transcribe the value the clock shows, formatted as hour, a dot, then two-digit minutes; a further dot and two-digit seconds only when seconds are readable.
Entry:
7.30
